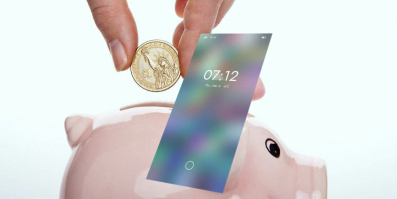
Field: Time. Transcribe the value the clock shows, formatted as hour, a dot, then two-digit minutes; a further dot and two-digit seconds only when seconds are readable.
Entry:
7.12
